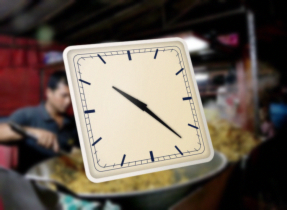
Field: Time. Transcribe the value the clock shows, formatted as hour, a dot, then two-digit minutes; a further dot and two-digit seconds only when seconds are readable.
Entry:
10.23
